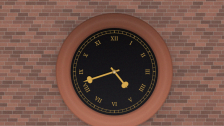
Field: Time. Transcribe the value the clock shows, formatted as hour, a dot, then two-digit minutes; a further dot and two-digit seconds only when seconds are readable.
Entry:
4.42
